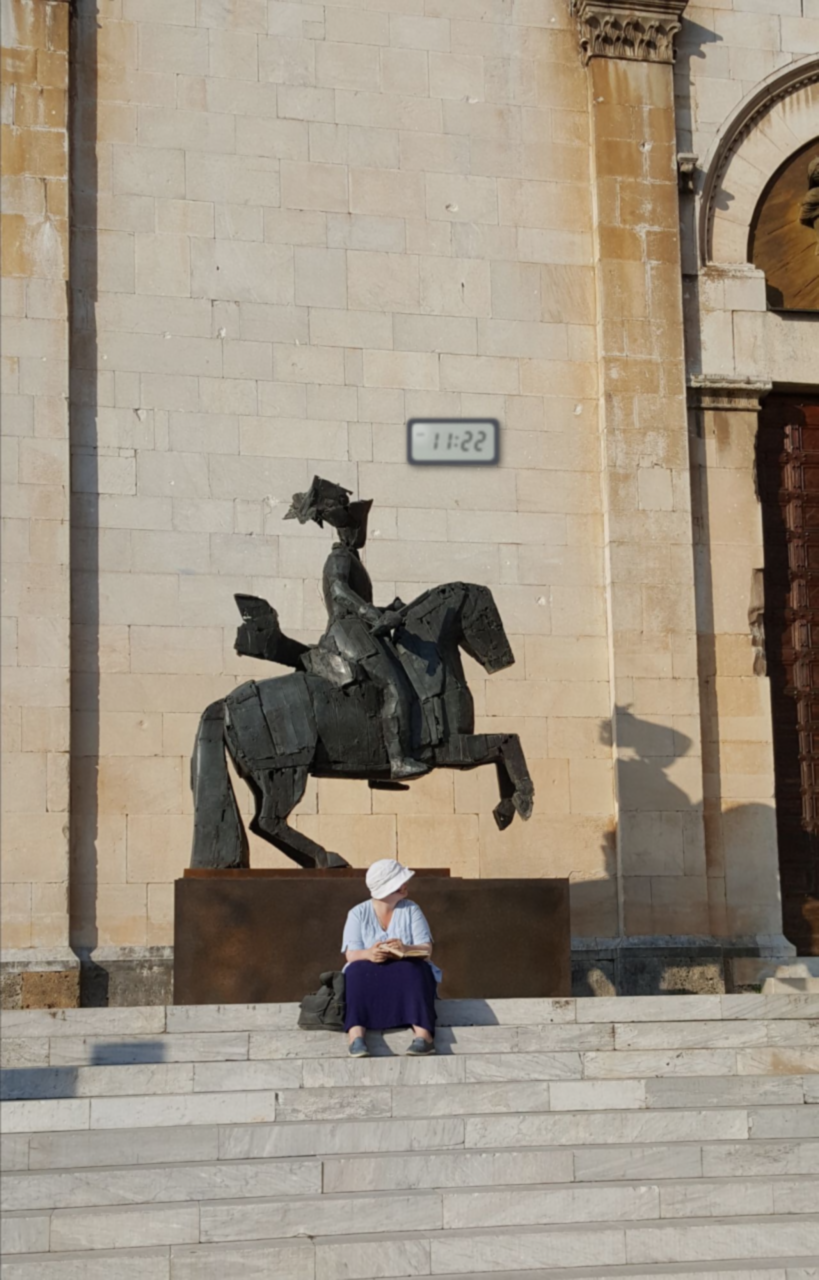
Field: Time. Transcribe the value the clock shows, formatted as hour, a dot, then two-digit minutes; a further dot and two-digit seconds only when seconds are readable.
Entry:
11.22
